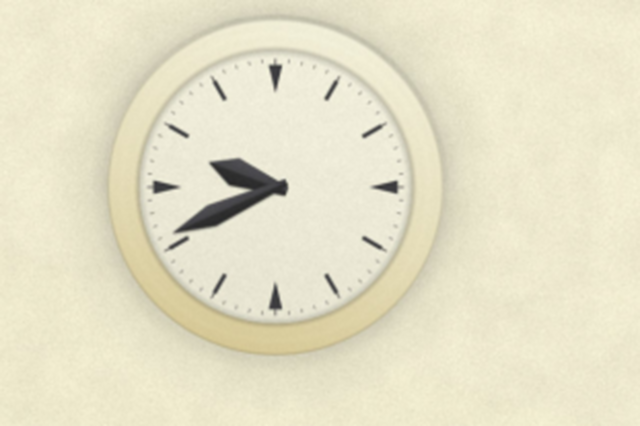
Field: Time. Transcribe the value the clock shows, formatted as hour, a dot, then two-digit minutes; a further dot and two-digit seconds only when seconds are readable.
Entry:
9.41
